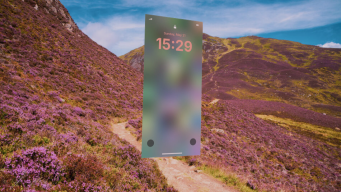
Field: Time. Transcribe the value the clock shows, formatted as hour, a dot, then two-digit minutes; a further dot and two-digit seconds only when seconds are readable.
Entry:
15.29
